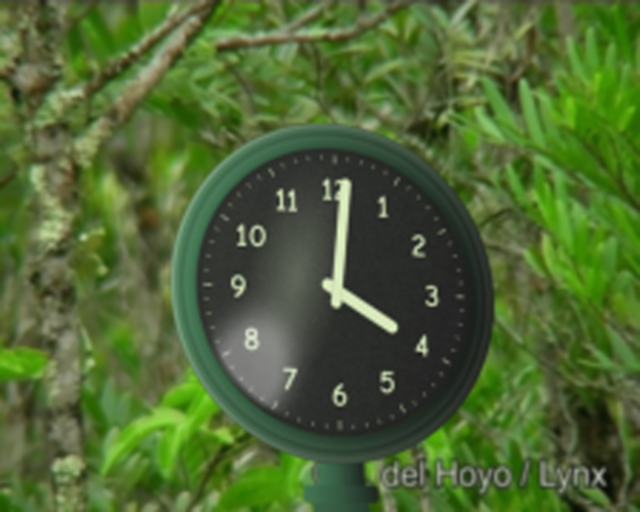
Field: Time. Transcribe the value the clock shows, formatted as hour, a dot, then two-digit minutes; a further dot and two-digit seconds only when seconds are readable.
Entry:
4.01
